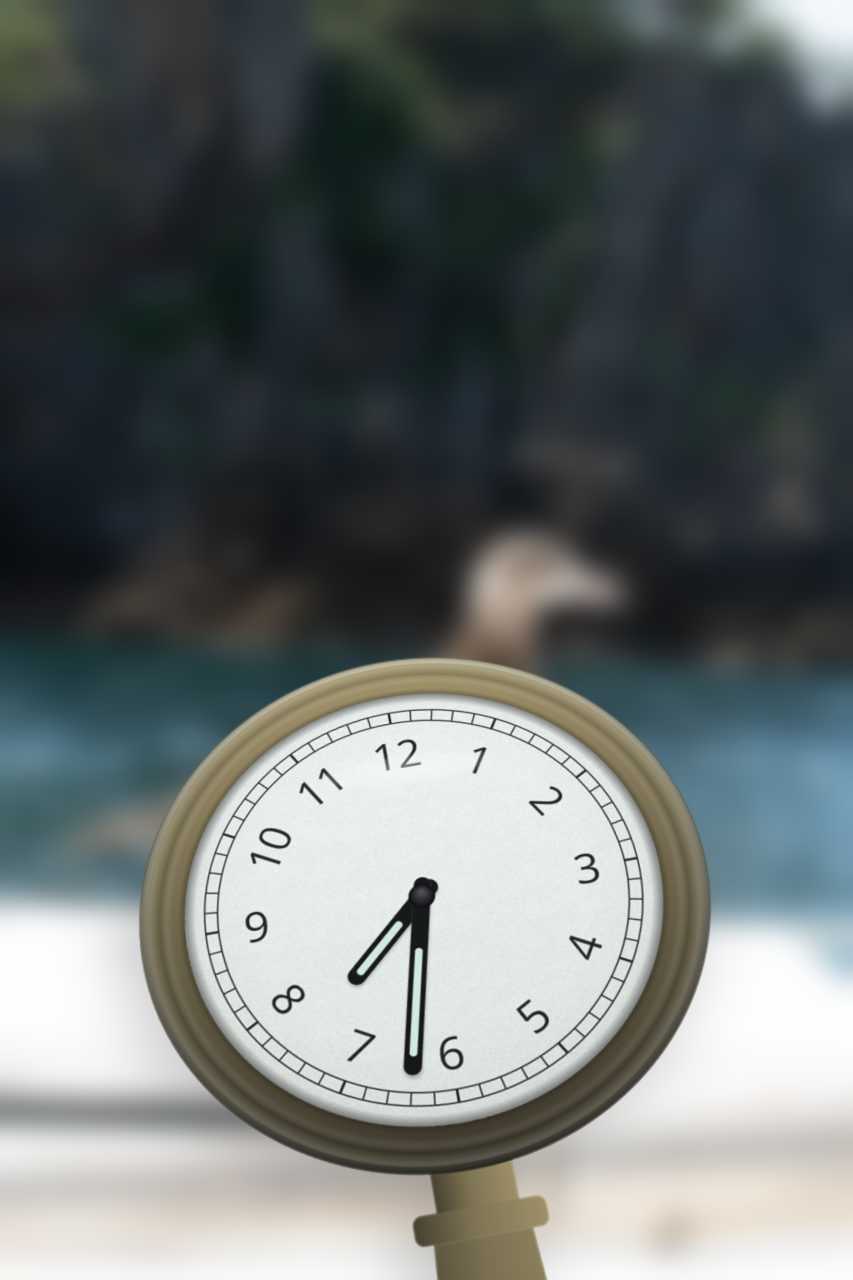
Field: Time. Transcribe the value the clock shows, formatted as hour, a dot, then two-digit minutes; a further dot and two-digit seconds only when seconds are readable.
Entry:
7.32
